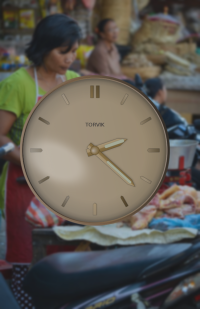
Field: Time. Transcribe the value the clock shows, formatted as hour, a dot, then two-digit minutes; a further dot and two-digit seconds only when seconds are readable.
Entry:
2.22
